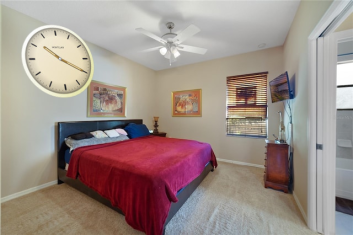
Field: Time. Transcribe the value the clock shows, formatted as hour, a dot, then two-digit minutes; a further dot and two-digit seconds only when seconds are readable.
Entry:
10.20
